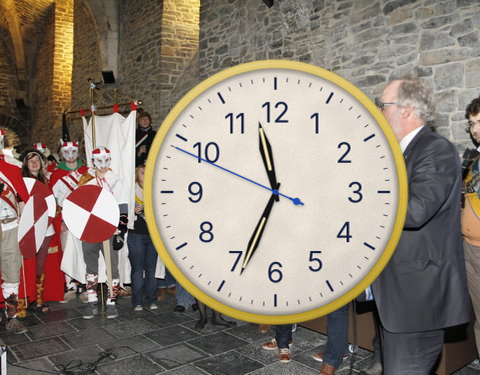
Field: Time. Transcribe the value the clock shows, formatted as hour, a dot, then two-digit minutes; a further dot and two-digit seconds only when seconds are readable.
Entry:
11.33.49
